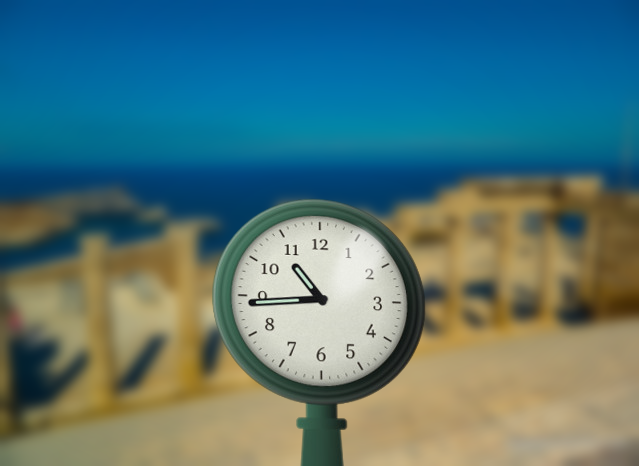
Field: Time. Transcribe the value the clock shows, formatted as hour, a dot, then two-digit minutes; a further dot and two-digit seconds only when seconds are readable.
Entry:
10.44
